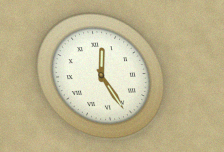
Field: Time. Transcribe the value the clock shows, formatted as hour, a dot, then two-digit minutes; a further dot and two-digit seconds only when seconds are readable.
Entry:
12.26
